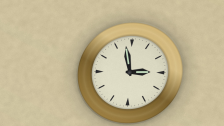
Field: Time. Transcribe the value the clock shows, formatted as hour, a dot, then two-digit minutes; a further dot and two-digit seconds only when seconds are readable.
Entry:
2.58
